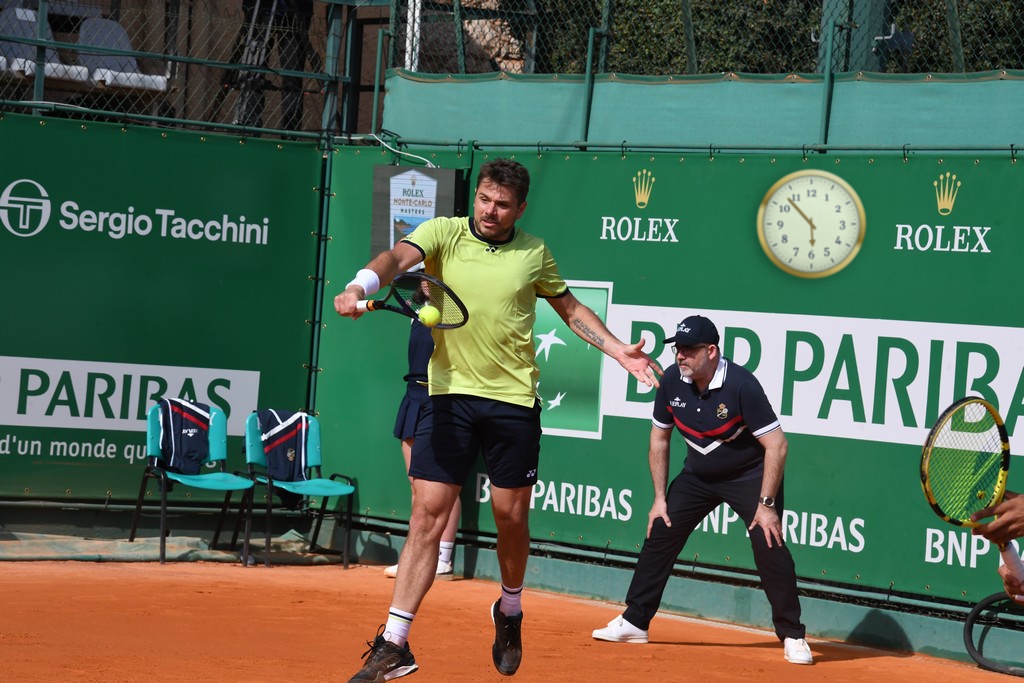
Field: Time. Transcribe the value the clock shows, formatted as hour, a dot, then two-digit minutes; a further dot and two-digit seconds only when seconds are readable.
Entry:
5.53
